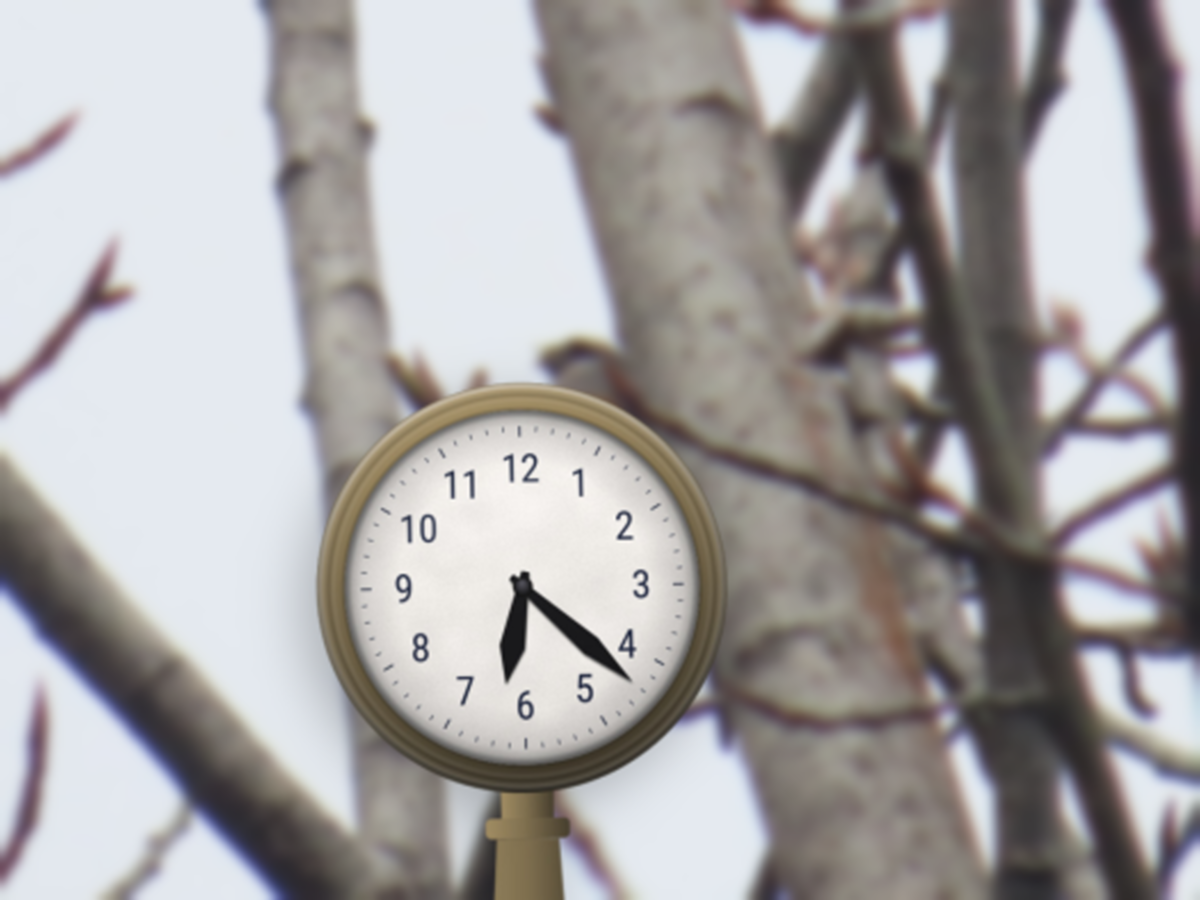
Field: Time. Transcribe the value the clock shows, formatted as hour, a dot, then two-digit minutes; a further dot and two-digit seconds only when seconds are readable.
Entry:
6.22
